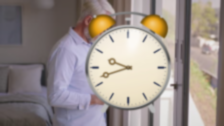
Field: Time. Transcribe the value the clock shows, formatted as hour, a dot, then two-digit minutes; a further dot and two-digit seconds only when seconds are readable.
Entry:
9.42
